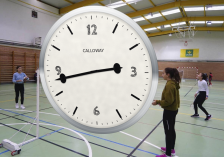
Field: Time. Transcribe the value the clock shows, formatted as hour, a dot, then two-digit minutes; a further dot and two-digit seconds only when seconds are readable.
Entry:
2.43
